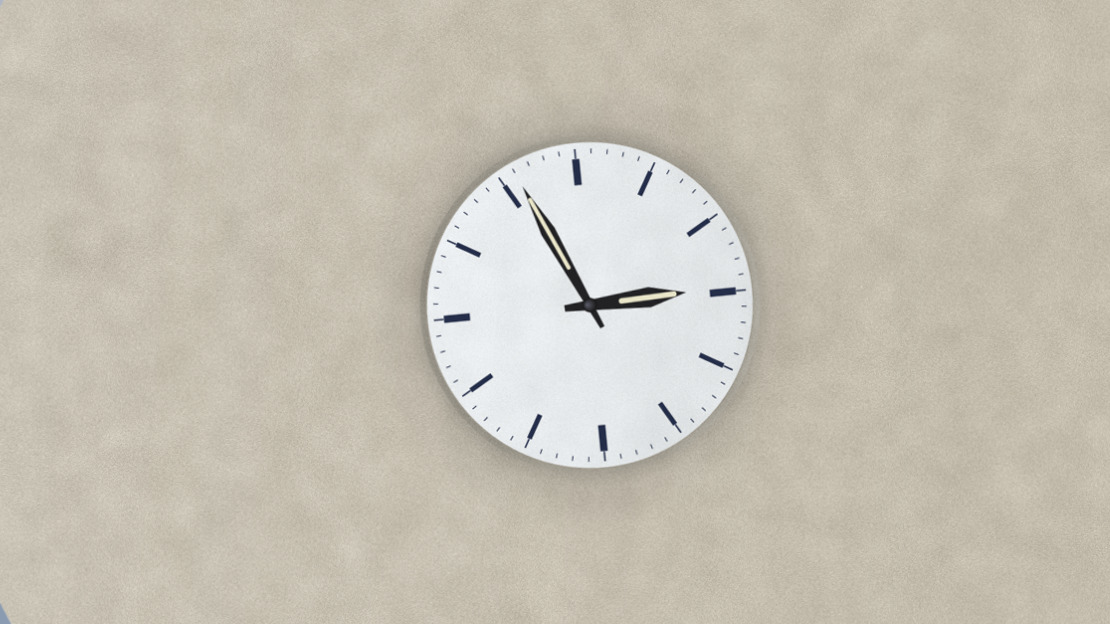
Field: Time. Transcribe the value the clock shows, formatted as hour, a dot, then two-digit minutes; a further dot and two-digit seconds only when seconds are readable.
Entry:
2.56
